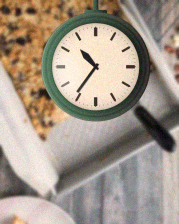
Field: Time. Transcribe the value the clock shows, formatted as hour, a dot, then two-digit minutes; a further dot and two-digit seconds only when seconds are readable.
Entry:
10.36
